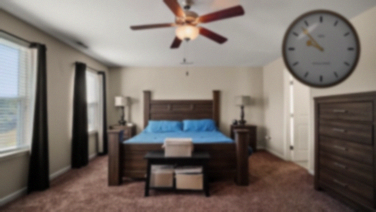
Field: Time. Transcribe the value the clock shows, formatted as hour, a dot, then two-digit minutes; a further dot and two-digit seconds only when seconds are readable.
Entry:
9.53
